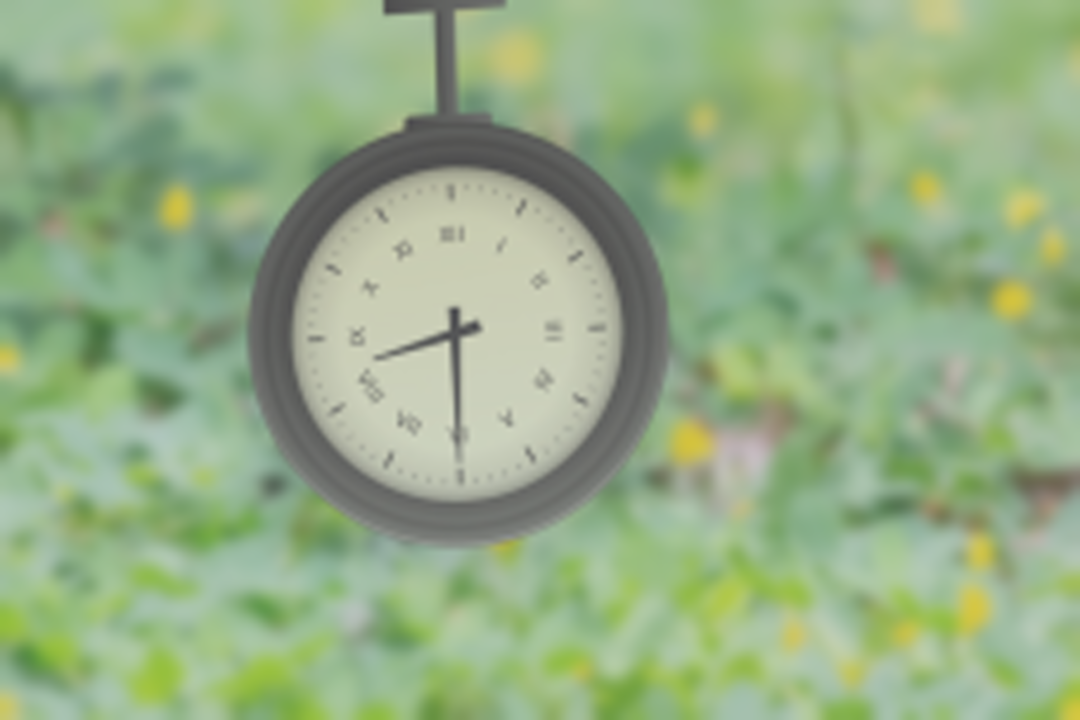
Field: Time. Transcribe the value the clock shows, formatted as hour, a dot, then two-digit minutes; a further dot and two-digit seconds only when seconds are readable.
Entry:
8.30
